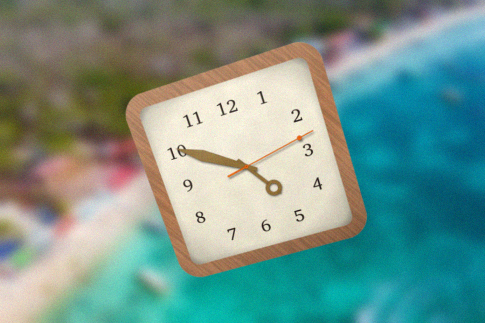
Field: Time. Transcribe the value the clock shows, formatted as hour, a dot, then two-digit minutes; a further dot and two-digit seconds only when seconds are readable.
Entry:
4.50.13
